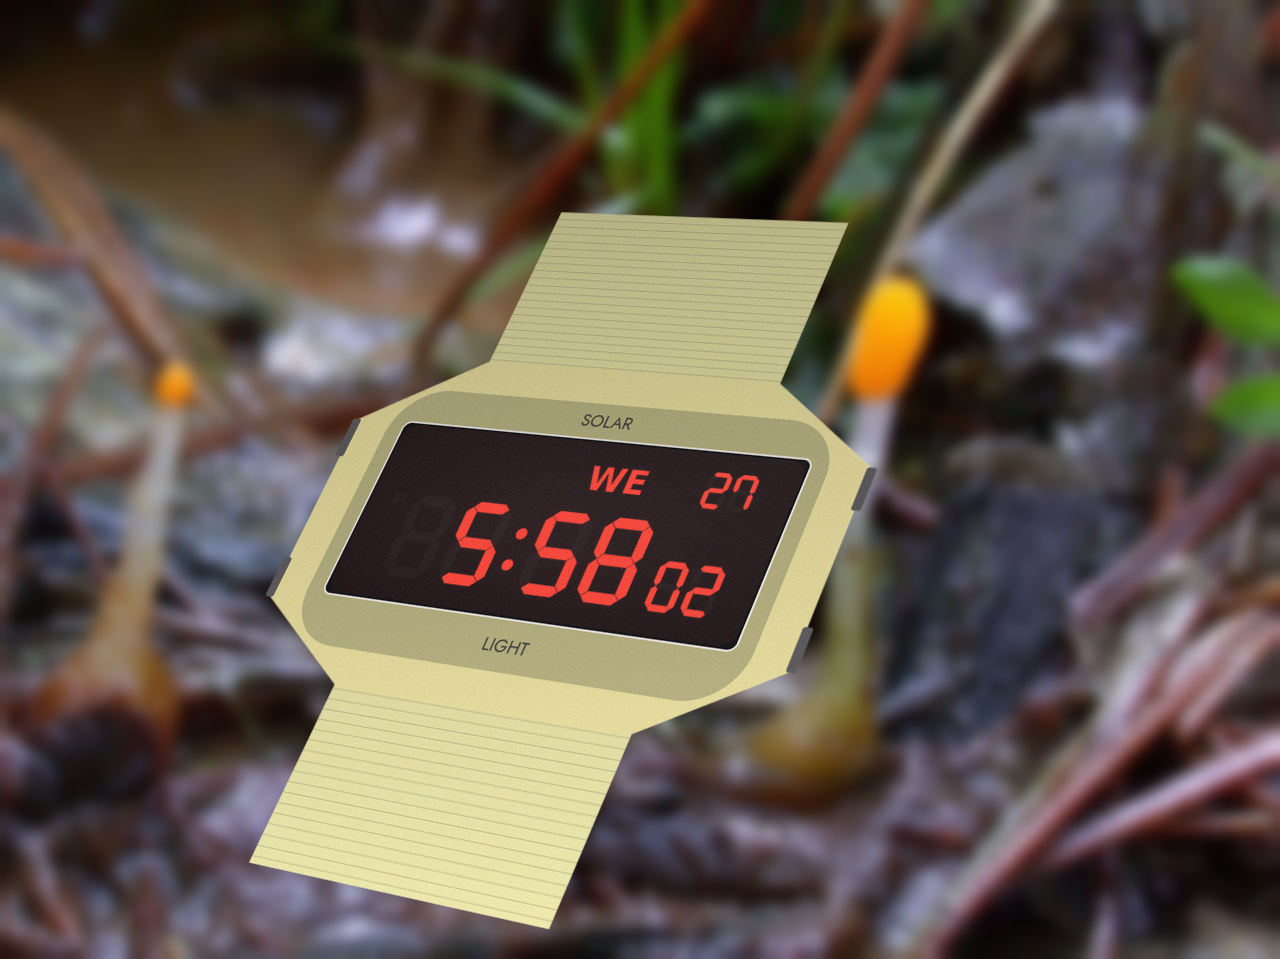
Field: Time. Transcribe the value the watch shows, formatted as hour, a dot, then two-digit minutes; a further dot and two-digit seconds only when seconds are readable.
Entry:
5.58.02
